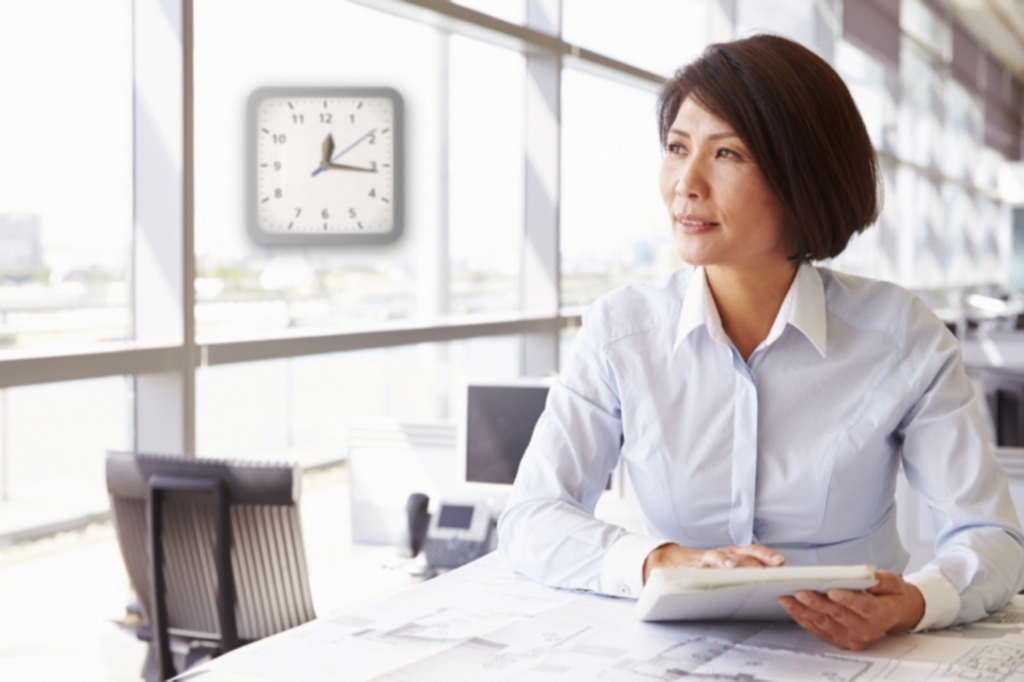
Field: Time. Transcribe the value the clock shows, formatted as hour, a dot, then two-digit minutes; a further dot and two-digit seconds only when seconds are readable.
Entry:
12.16.09
